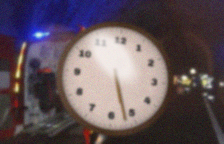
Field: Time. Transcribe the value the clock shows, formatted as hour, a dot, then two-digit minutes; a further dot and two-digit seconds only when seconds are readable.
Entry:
5.27
